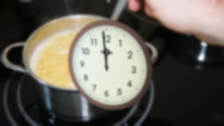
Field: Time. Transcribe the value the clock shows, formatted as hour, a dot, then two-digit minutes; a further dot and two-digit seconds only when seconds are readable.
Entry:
11.59
